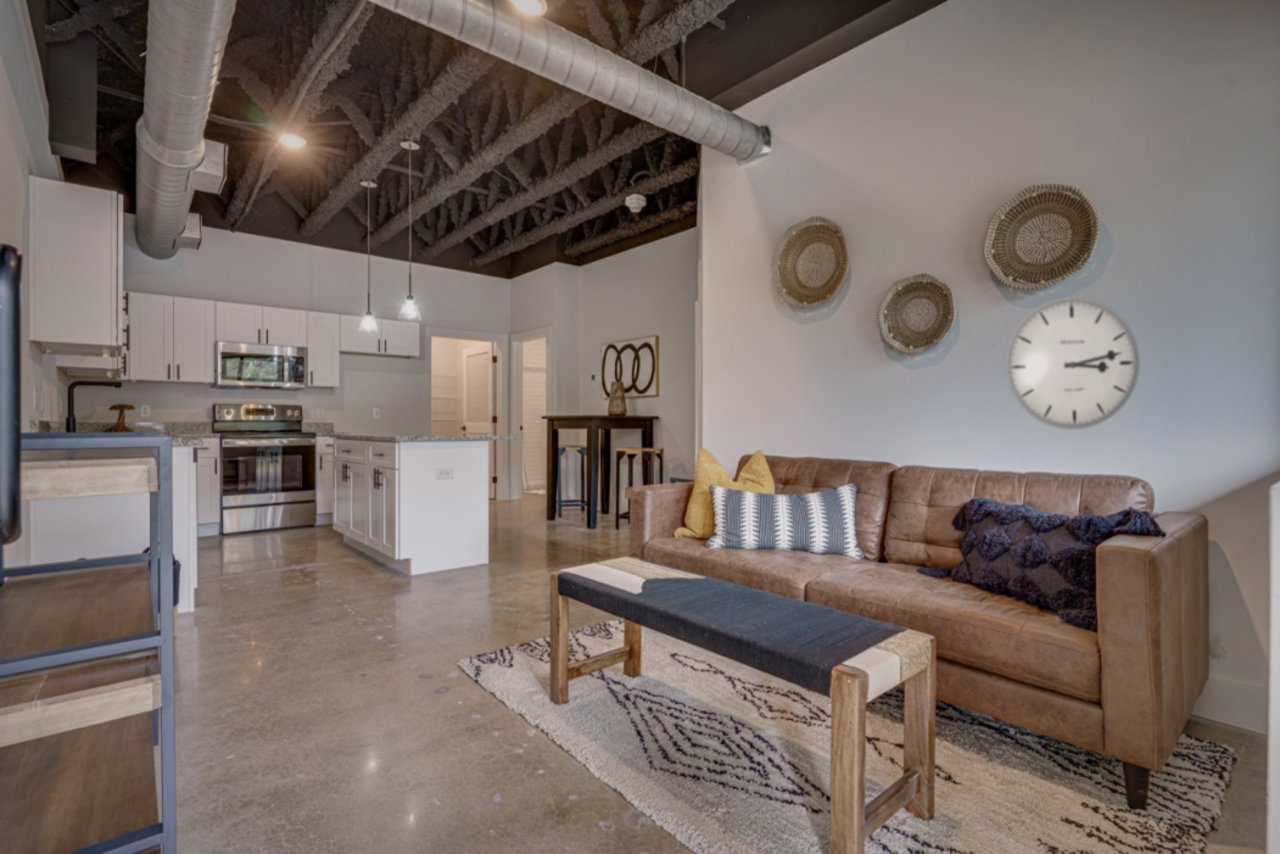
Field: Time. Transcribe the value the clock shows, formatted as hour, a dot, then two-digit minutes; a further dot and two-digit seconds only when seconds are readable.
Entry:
3.13
